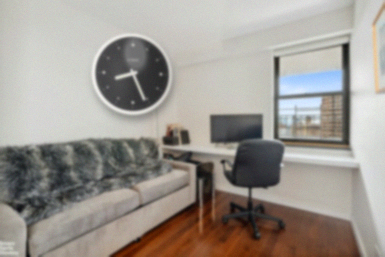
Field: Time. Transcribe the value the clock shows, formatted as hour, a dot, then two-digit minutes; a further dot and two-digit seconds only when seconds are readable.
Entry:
8.26
